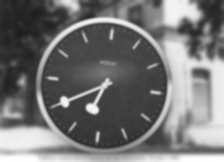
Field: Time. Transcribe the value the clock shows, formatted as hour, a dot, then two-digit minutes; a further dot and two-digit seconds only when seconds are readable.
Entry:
6.40
